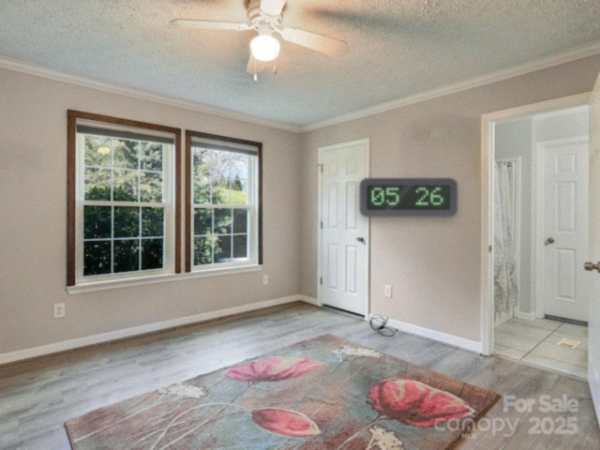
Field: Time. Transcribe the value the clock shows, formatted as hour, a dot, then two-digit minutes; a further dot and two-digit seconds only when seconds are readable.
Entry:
5.26
